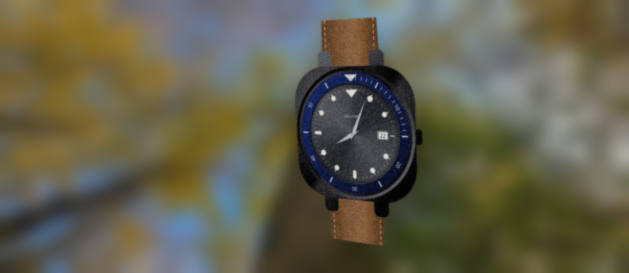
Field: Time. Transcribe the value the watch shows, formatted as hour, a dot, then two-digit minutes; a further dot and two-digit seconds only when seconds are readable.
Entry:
8.04
